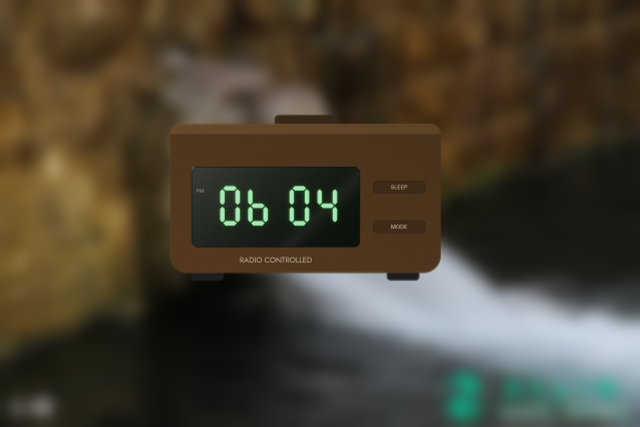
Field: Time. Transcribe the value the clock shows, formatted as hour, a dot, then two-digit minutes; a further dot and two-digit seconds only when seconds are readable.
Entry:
6.04
